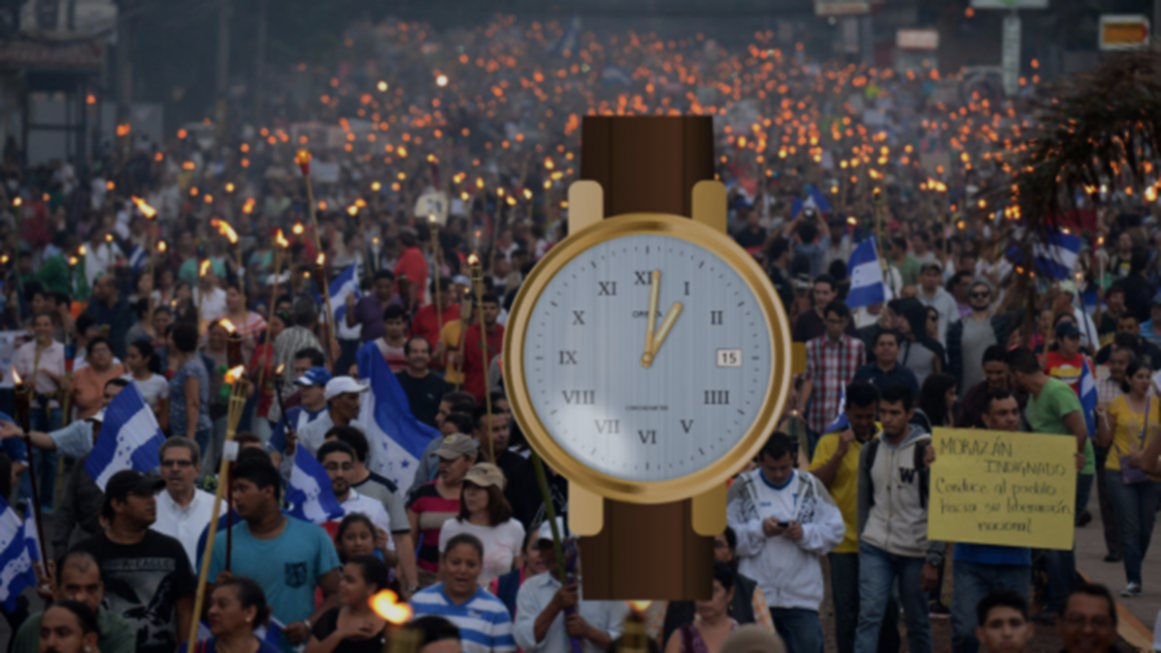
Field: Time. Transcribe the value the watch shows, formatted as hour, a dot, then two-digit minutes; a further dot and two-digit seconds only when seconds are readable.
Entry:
1.01
